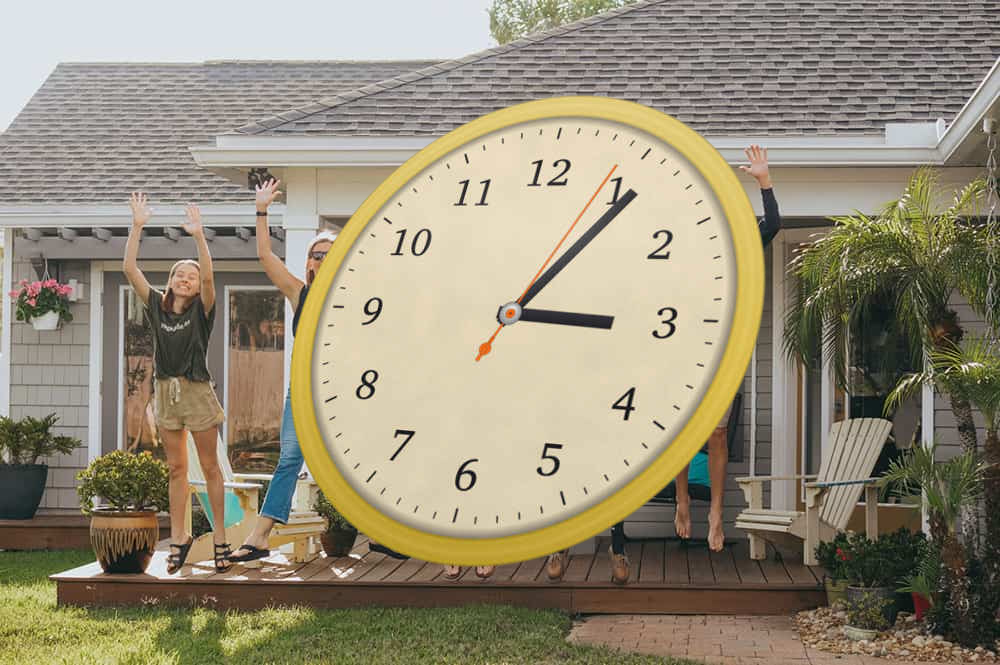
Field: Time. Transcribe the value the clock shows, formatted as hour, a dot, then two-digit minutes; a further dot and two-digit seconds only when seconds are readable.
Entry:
3.06.04
